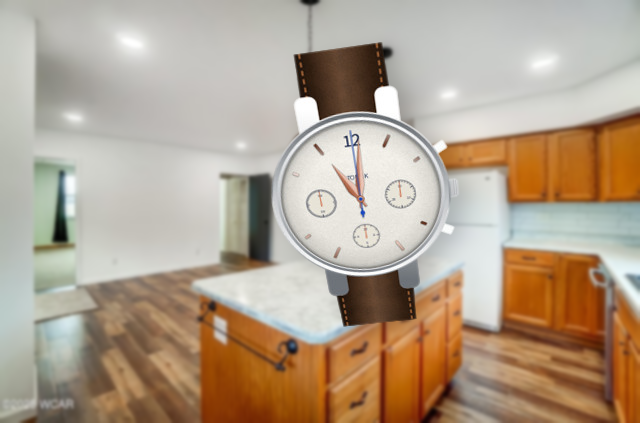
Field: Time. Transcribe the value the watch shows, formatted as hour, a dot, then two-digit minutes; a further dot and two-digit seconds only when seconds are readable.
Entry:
11.01
